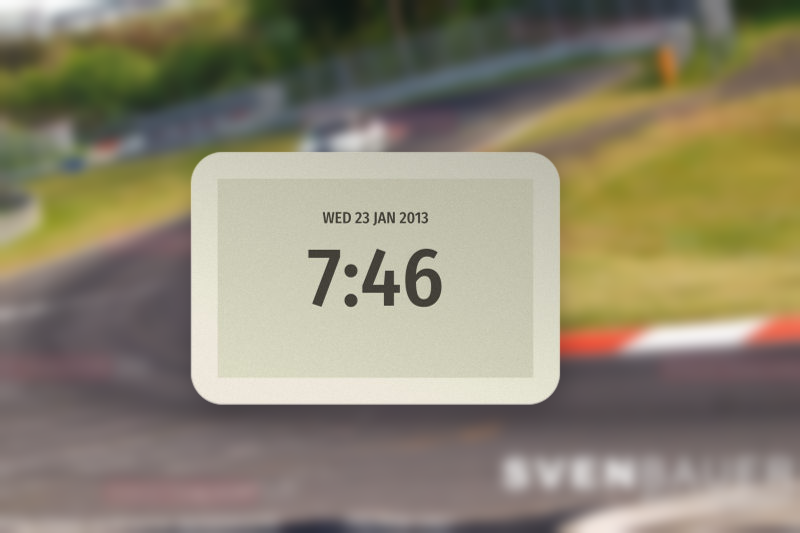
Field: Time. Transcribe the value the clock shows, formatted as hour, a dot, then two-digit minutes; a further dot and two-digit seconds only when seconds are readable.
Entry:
7.46
